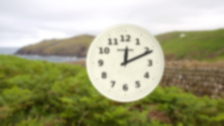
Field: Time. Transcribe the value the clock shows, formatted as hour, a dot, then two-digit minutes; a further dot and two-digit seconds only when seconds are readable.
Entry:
12.11
